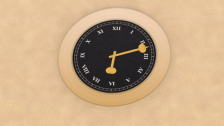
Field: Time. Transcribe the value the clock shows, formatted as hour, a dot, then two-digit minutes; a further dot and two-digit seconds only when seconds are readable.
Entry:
6.12
